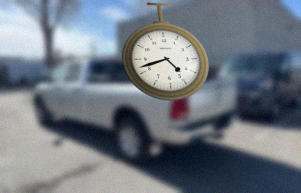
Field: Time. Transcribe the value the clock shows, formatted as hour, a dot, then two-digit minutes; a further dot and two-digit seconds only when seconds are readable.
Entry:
4.42
